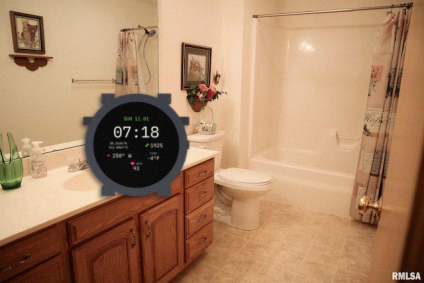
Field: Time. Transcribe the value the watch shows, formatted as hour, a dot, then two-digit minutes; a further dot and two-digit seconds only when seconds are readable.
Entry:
7.18
